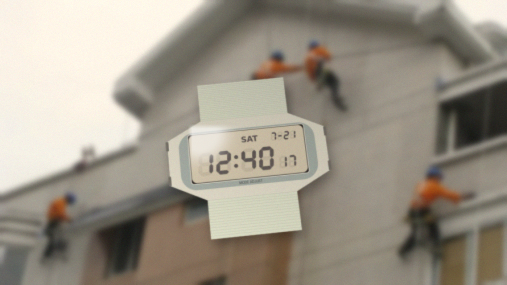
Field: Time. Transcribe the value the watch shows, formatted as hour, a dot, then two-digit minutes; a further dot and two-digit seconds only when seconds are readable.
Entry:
12.40.17
